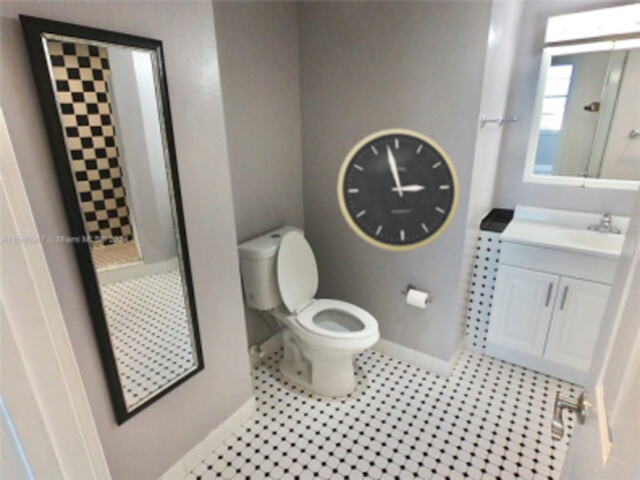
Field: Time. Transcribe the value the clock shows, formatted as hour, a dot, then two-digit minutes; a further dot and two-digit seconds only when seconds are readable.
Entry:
2.58
